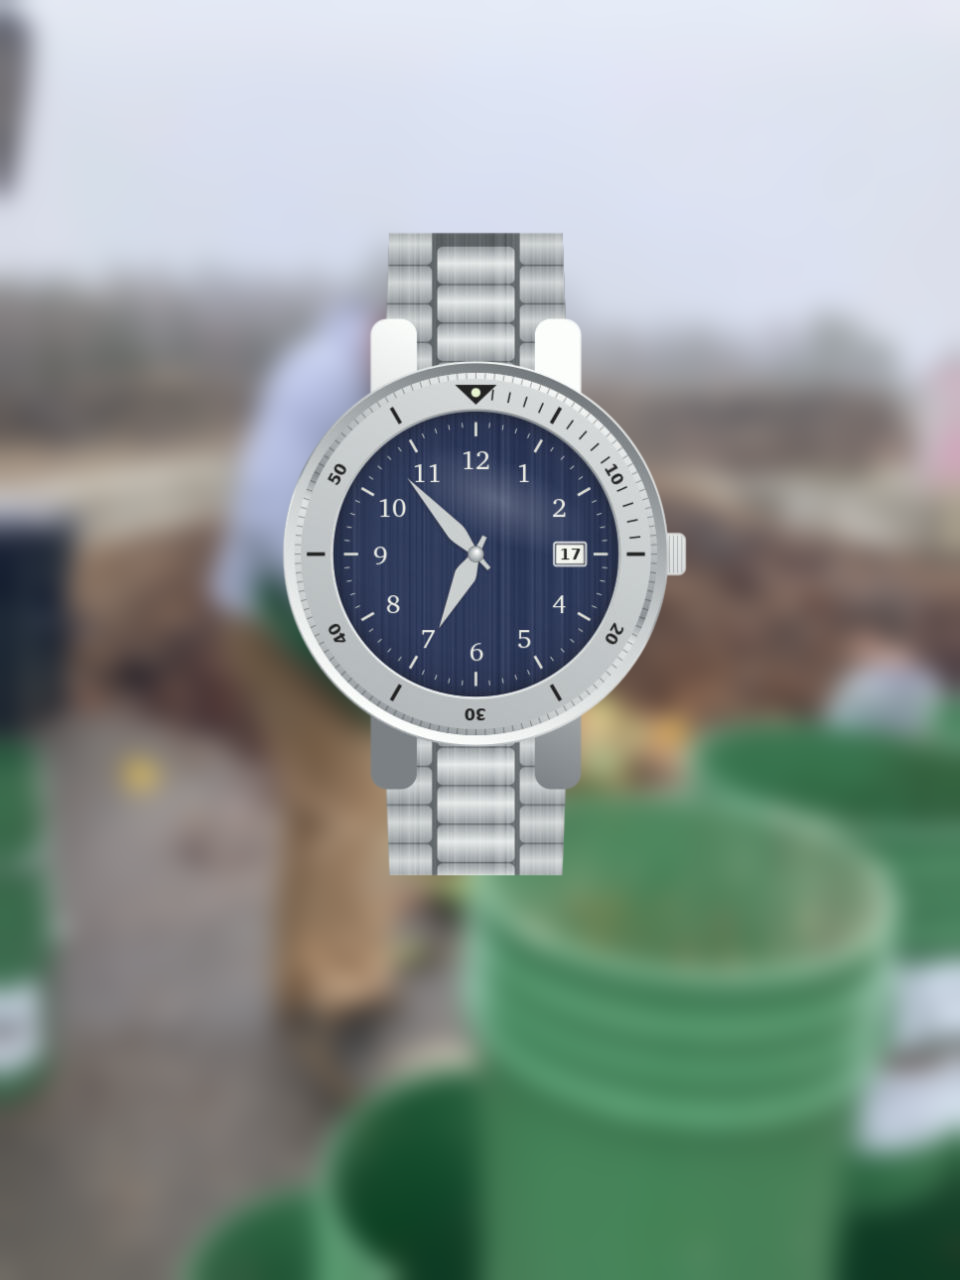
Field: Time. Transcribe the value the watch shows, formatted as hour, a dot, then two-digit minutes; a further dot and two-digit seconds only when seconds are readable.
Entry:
6.53
